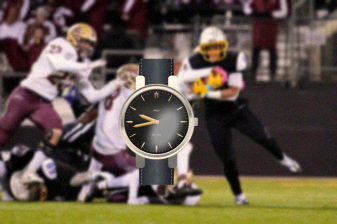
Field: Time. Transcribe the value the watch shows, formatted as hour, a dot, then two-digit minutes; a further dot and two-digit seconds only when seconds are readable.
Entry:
9.43
